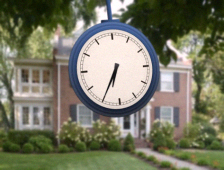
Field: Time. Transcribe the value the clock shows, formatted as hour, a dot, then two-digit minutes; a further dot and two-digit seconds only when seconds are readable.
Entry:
6.35
